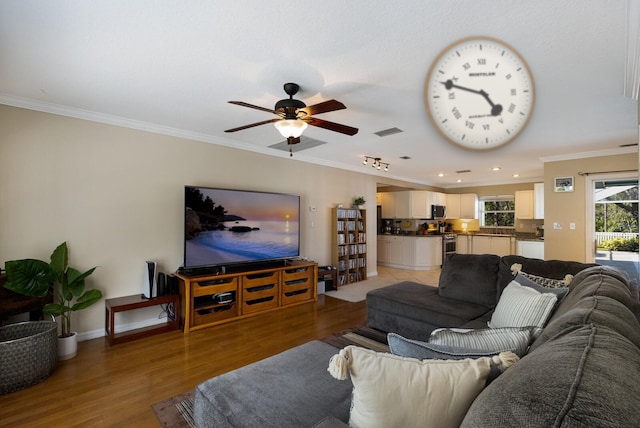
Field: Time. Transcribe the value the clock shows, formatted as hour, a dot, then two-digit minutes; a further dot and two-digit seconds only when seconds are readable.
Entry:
4.48
